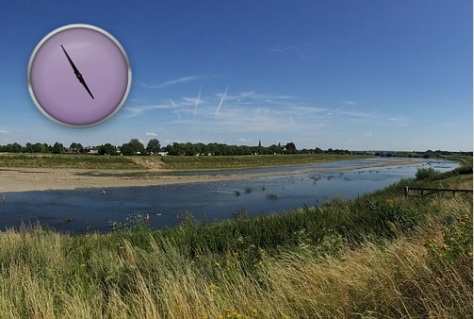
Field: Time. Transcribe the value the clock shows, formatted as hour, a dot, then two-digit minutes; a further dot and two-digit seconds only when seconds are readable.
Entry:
4.55
